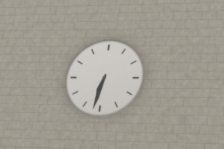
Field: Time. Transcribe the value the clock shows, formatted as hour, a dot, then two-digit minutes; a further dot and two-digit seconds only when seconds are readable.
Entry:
6.32
